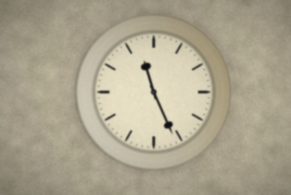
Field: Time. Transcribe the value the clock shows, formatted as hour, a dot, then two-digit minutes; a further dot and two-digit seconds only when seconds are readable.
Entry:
11.26
